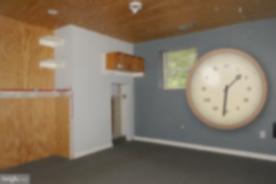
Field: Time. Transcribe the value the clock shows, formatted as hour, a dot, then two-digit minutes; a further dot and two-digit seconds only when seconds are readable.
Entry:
1.31
